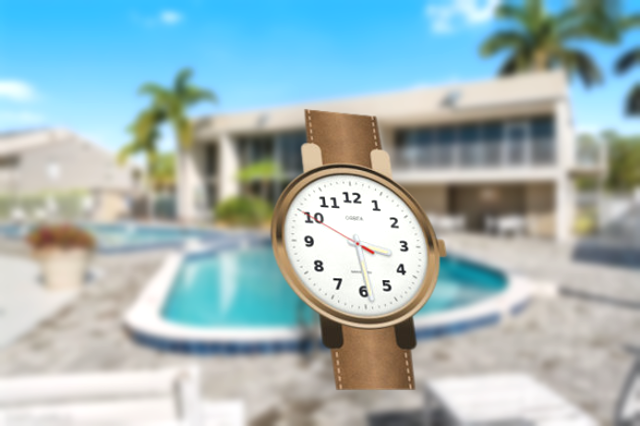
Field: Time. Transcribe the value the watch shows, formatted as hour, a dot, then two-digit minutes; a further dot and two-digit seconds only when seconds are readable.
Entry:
3.28.50
